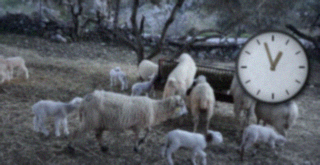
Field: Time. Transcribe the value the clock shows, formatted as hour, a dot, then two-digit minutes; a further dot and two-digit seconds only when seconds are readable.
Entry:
12.57
